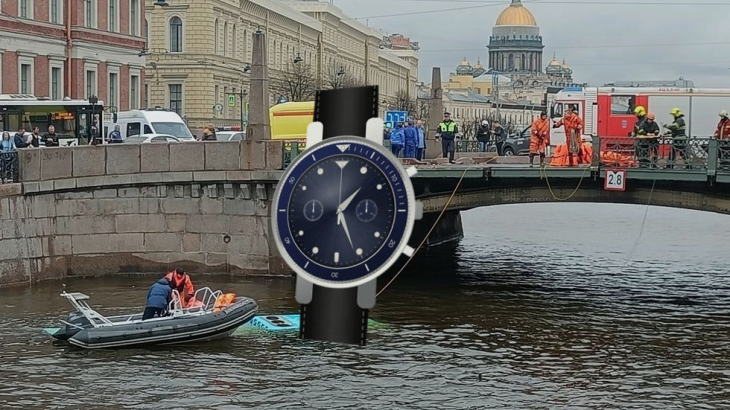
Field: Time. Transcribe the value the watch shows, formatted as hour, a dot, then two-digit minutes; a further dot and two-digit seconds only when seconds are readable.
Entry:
1.26
